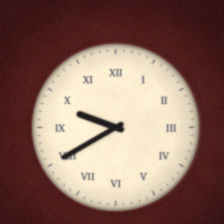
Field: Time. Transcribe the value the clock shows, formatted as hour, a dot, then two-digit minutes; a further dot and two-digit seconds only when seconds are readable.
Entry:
9.40
